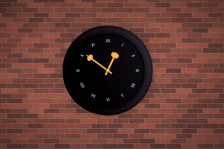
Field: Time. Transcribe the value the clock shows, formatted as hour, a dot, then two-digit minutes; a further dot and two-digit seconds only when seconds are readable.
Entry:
12.51
